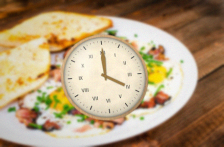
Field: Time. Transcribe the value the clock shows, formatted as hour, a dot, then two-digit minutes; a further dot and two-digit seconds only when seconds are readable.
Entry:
4.00
